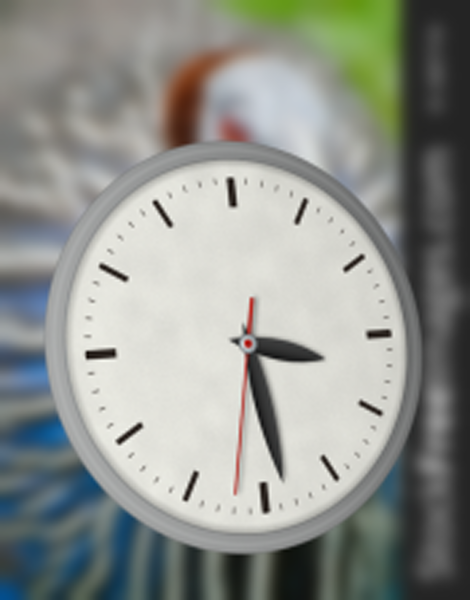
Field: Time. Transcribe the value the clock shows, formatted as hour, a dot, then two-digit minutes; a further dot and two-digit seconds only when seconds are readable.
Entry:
3.28.32
